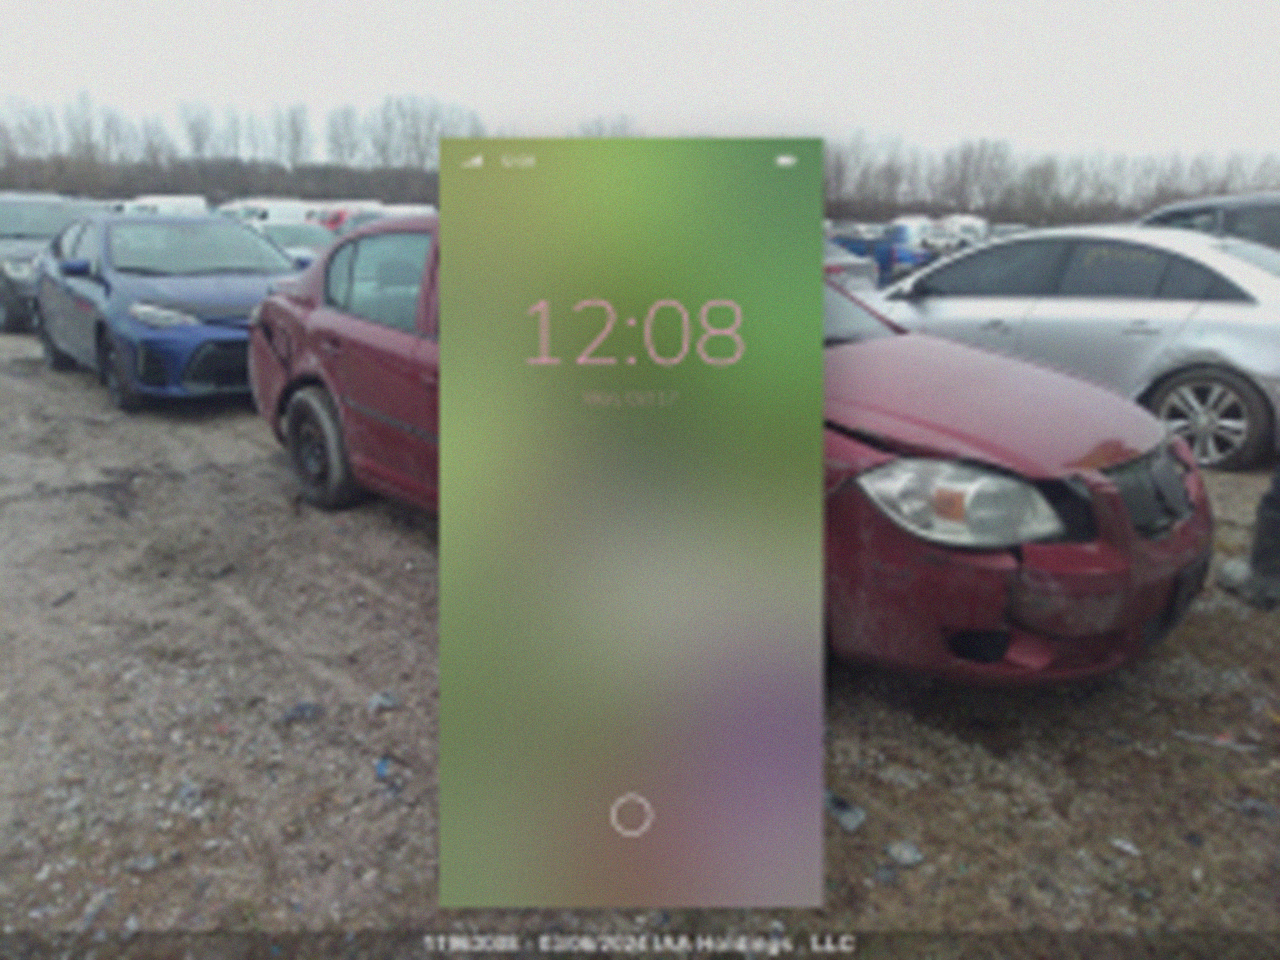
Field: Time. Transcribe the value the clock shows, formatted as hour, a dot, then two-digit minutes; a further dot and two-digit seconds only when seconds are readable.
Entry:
12.08
